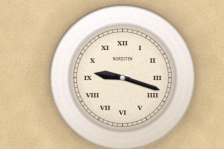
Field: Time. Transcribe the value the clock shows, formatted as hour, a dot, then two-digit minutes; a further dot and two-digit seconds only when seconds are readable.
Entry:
9.18
